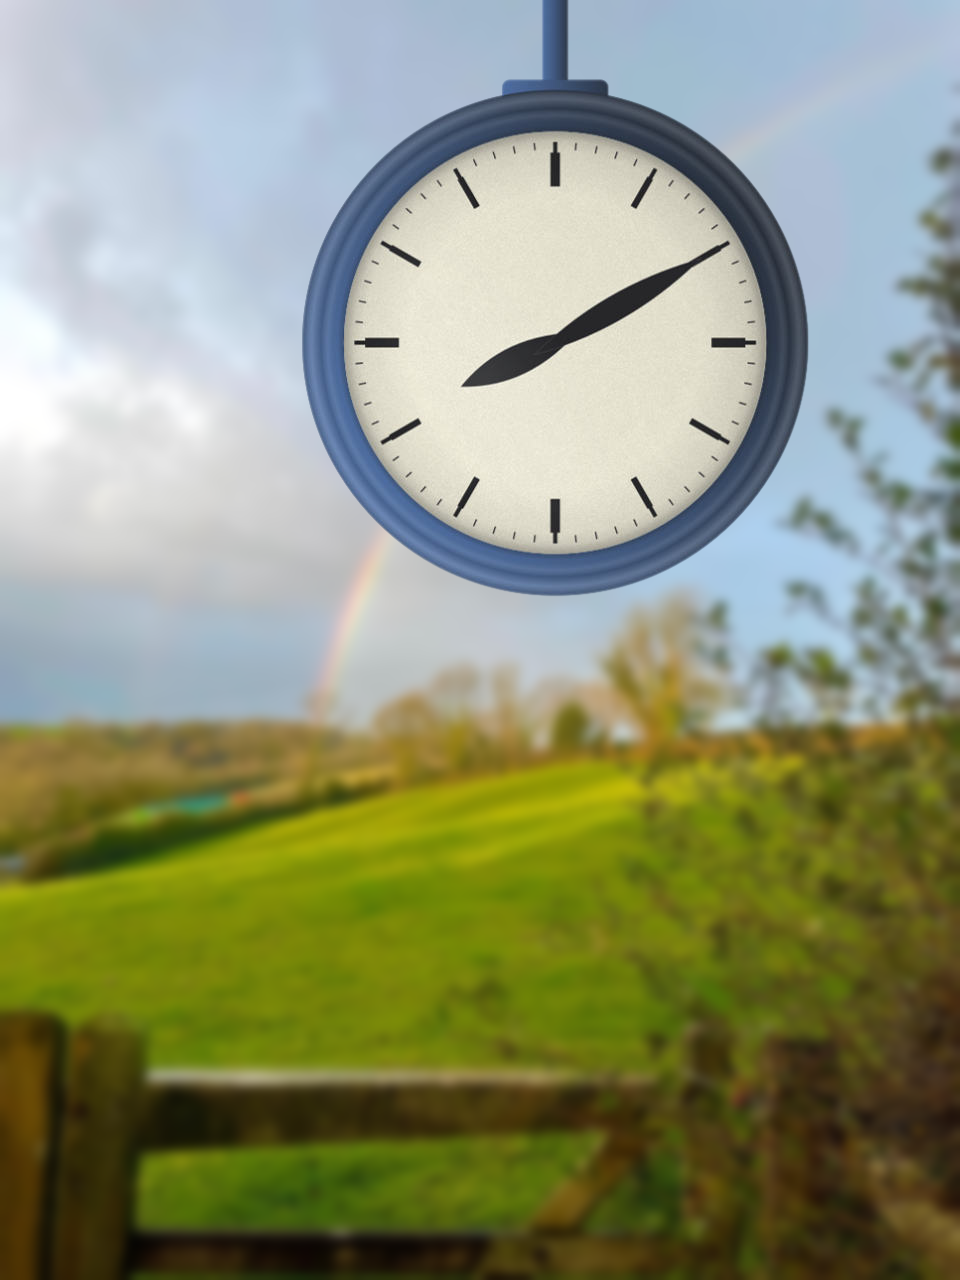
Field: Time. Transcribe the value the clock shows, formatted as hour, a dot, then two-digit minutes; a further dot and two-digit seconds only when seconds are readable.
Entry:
8.10
